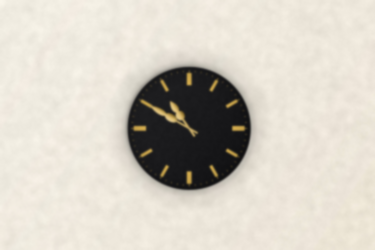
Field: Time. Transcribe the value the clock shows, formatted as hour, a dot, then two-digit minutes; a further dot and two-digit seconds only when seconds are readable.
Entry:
10.50
